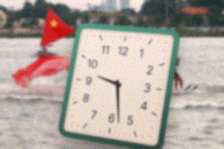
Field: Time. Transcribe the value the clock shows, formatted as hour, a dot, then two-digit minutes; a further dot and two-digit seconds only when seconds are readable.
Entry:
9.28
